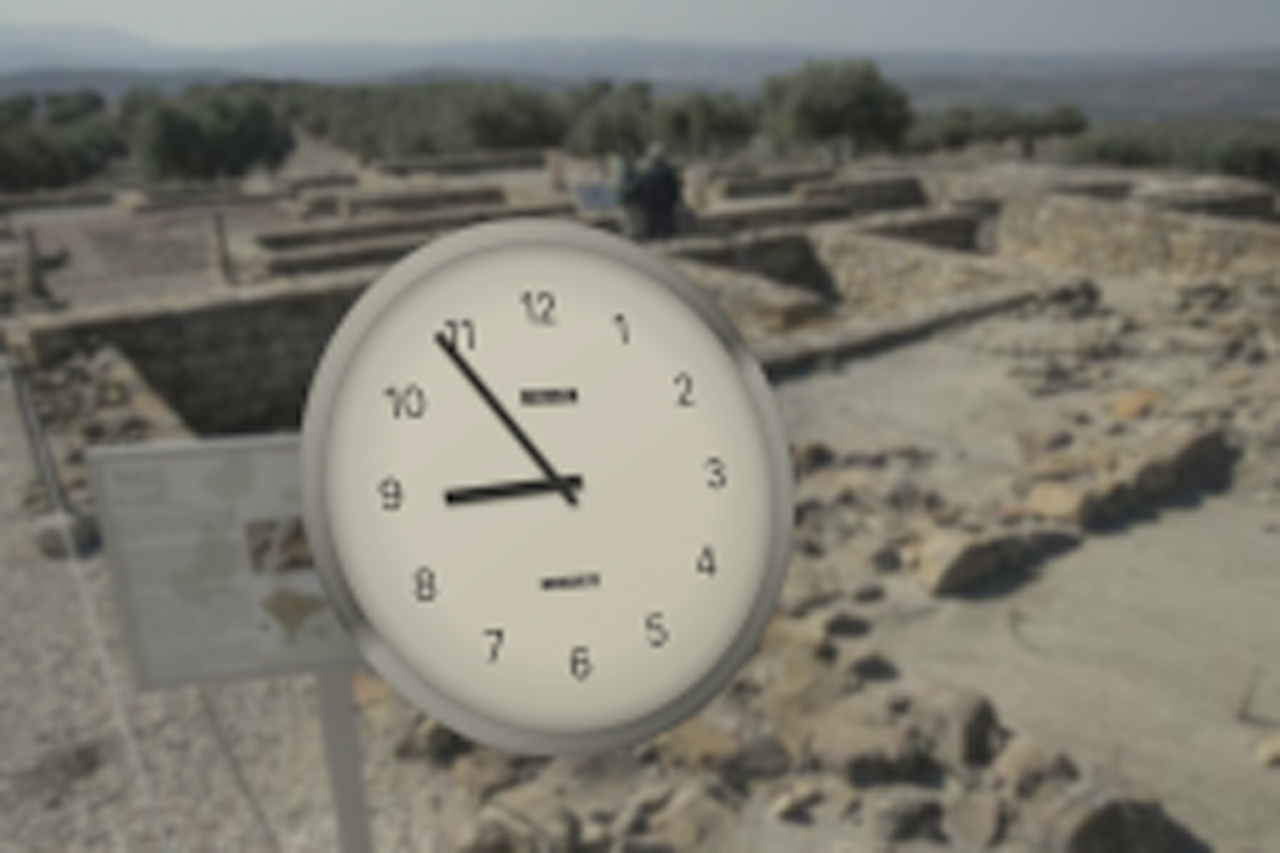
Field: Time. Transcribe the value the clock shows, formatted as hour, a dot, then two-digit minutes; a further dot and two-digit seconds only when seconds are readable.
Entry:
8.54
